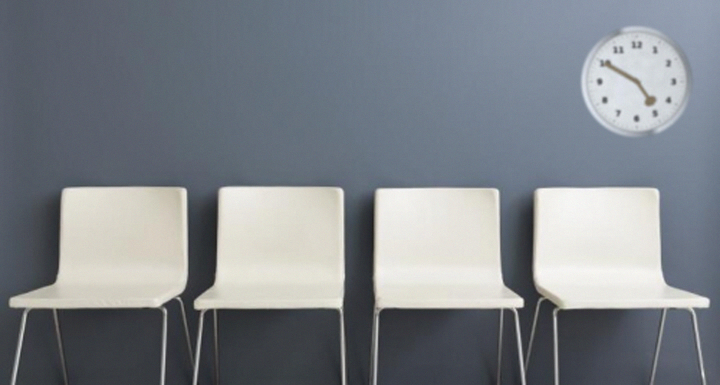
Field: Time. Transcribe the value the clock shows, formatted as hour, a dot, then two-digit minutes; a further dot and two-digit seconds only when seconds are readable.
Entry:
4.50
